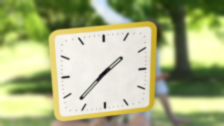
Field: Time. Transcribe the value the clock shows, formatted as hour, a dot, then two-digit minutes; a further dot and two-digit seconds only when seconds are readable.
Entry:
1.37
